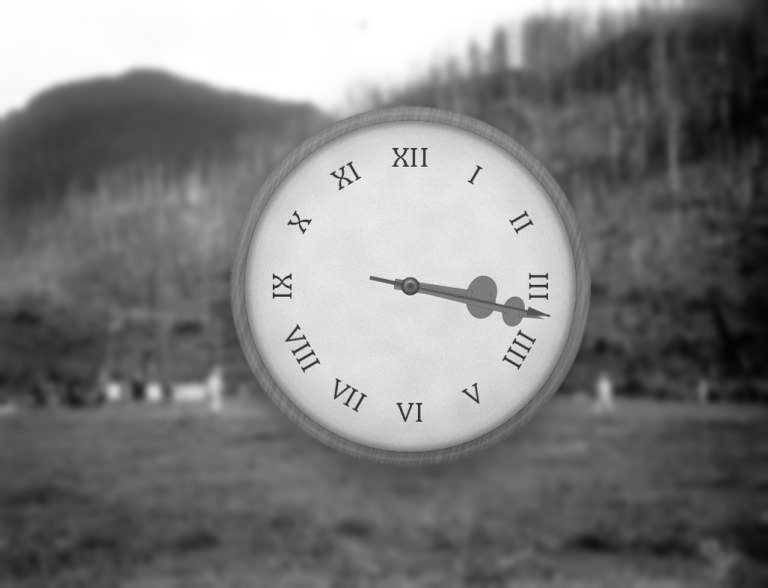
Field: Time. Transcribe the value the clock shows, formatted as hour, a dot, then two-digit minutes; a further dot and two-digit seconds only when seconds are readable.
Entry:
3.17.17
